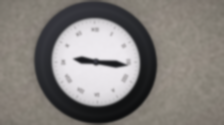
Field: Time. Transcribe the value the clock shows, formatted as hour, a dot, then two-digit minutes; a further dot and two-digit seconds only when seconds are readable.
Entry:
9.16
